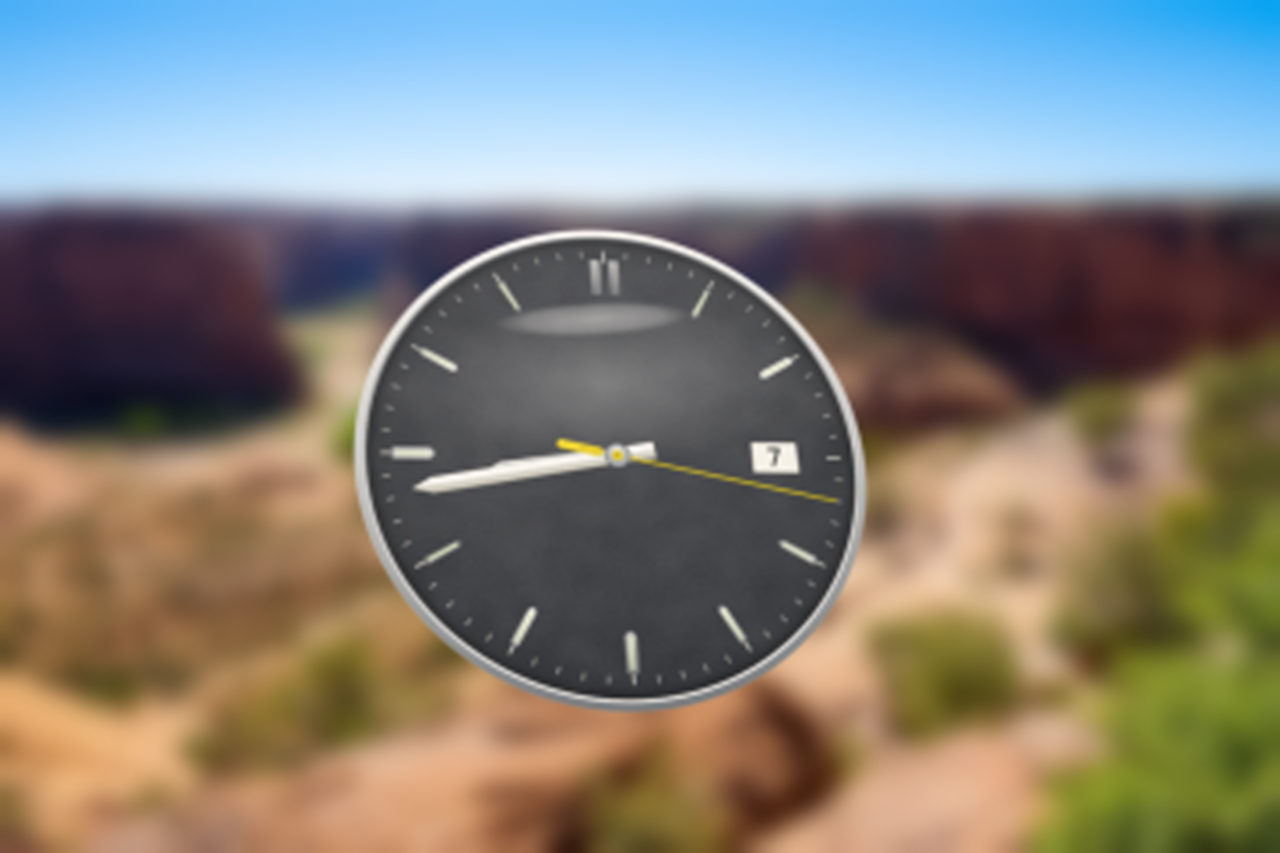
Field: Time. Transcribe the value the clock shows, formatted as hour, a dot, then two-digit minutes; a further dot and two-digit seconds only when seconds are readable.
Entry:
8.43.17
